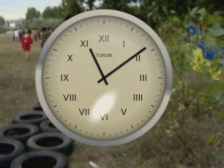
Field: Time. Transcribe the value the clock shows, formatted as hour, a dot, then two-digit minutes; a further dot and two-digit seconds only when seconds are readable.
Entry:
11.09
